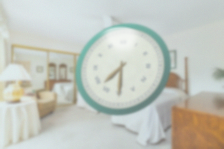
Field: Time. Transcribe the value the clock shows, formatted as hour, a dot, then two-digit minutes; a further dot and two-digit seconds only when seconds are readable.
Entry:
7.30
